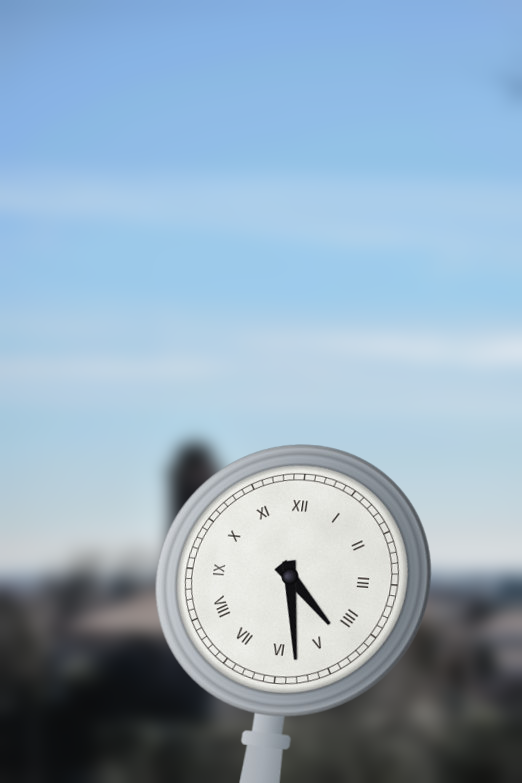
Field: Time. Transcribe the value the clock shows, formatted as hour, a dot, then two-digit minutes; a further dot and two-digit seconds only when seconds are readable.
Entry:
4.28
